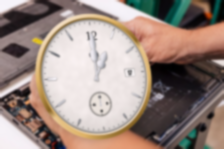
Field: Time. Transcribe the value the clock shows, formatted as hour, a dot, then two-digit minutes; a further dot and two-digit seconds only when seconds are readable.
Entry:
1.00
